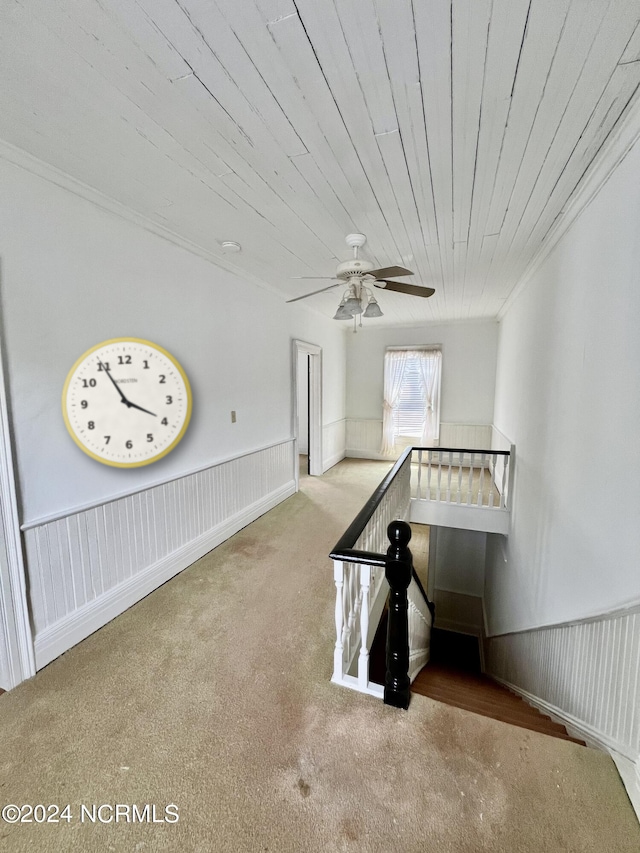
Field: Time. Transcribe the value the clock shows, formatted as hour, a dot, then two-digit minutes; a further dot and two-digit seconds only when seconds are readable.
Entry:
3.55
